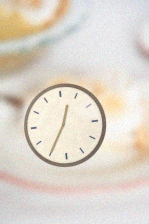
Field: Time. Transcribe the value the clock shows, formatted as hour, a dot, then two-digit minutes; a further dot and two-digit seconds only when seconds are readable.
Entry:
12.35
